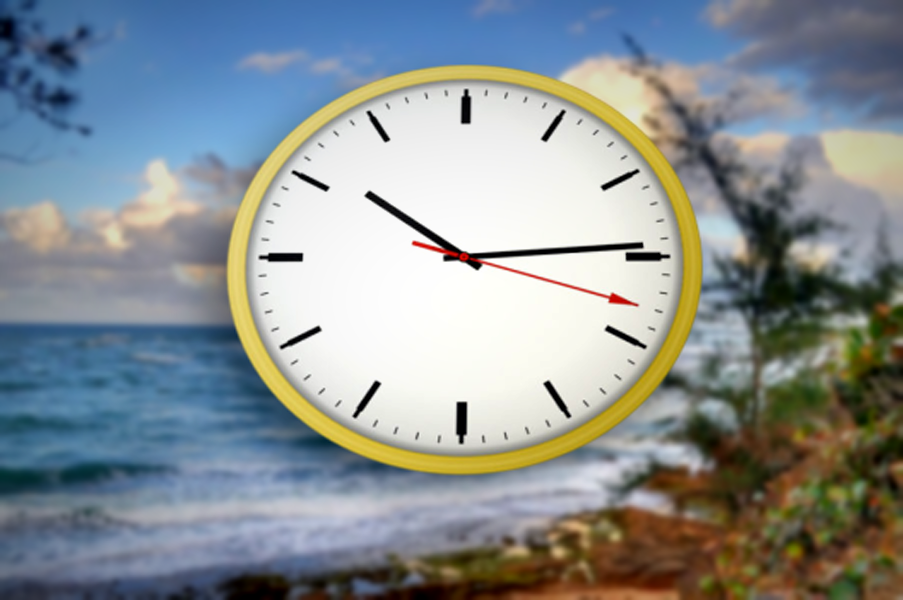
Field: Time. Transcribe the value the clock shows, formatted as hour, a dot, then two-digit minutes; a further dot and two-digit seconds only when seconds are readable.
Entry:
10.14.18
